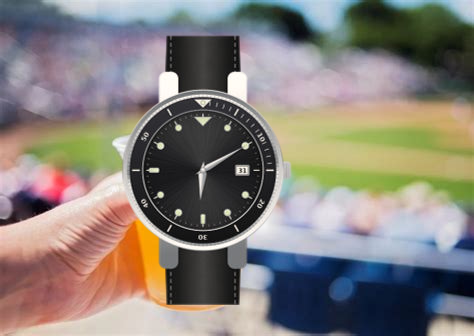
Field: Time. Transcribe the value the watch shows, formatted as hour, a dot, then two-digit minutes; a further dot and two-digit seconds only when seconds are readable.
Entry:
6.10
